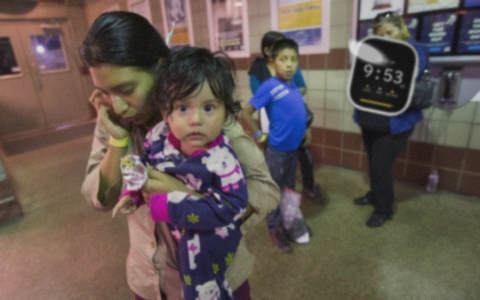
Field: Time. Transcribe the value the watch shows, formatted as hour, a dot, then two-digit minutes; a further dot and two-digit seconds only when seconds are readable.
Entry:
9.53
